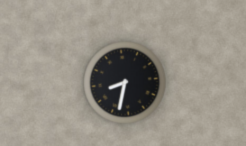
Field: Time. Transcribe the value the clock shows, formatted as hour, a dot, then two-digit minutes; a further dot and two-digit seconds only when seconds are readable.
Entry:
8.33
